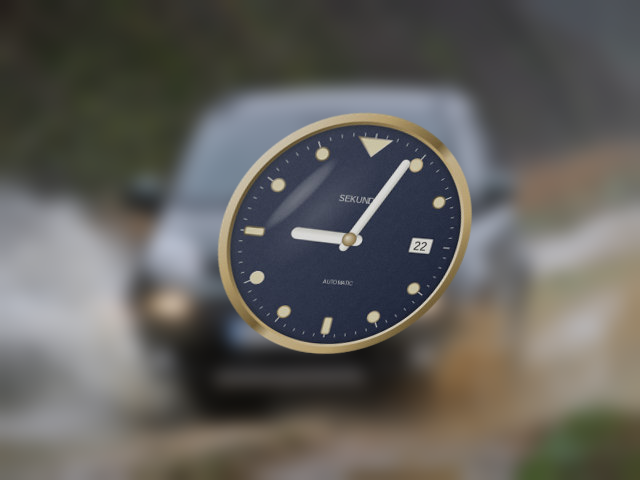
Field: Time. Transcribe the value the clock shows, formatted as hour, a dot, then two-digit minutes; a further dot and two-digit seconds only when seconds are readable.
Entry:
9.04
